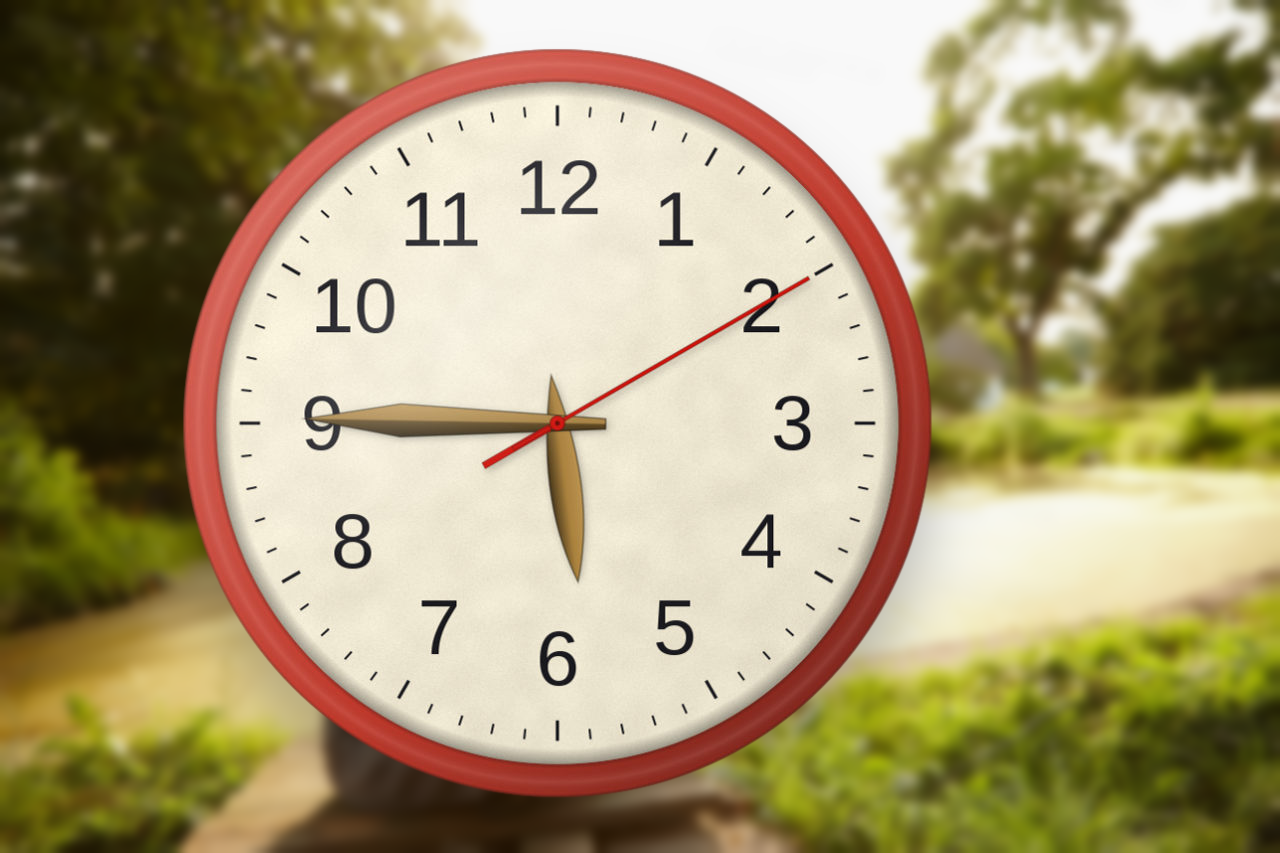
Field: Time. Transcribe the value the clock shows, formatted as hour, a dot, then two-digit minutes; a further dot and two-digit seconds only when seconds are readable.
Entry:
5.45.10
